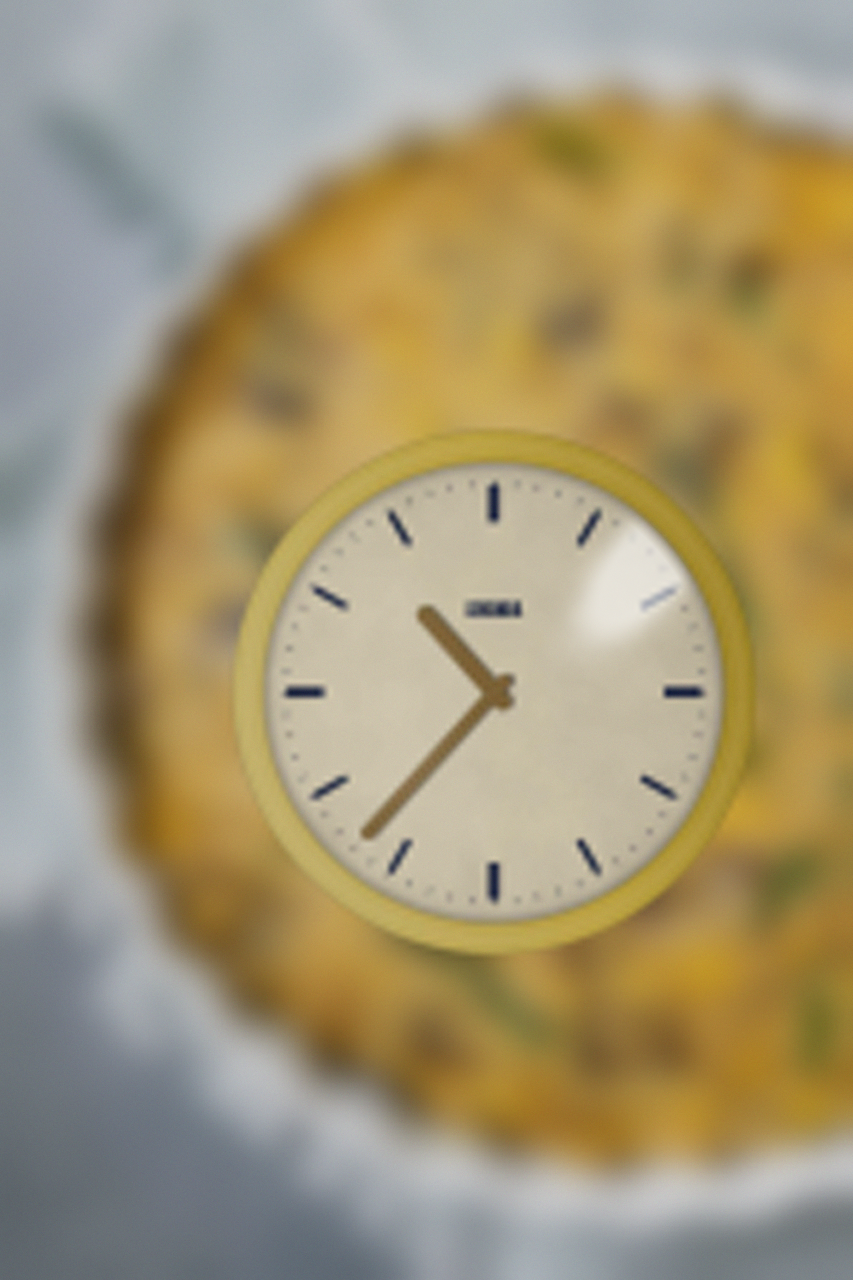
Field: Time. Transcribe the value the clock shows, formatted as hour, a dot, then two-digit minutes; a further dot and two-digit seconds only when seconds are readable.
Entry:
10.37
